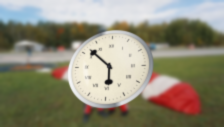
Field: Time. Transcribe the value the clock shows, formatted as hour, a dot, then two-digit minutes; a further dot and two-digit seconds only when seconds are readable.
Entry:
5.52
